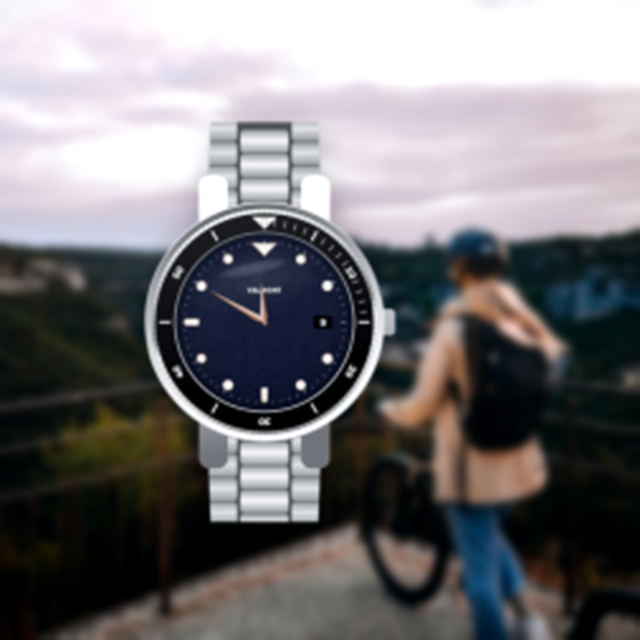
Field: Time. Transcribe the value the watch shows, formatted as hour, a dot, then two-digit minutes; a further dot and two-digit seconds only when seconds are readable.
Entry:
11.50
